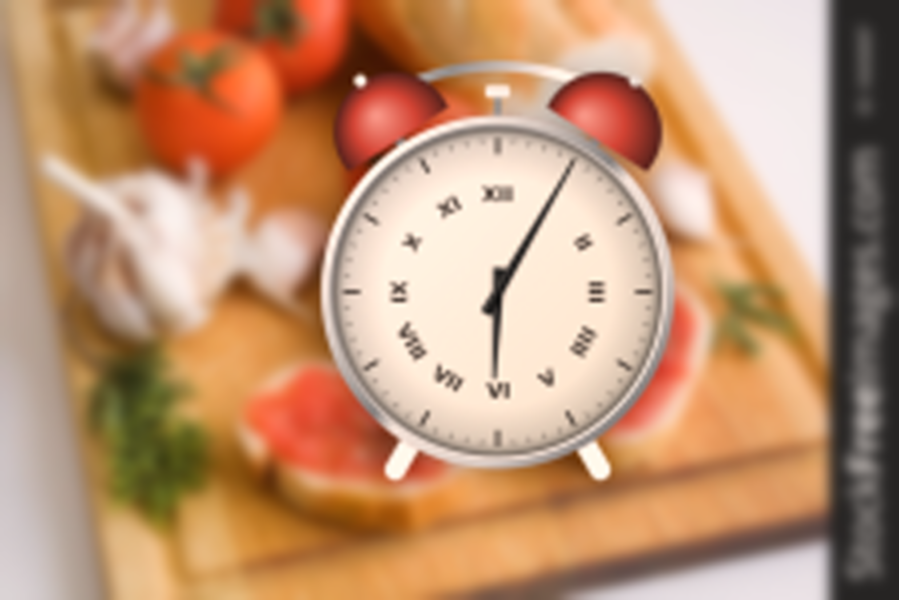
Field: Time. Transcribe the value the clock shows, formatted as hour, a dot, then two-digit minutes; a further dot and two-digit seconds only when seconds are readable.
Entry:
6.05
